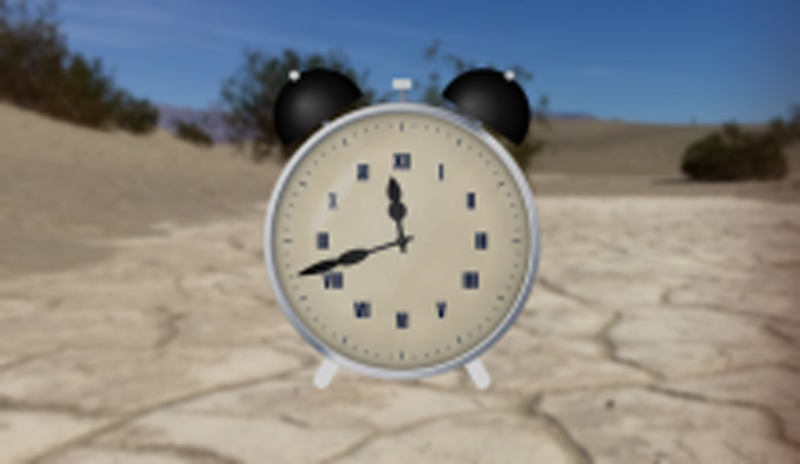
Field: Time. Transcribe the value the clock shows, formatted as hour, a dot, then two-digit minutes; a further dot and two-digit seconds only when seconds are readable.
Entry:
11.42
